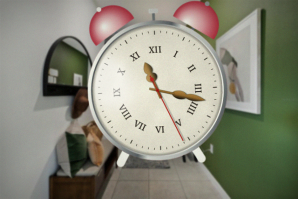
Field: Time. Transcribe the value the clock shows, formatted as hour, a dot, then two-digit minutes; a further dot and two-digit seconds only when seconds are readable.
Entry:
11.17.26
